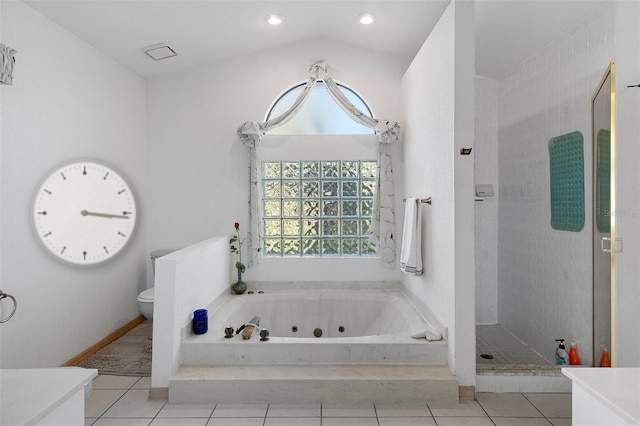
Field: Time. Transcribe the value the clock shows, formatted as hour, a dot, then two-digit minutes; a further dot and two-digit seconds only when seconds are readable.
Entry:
3.16
